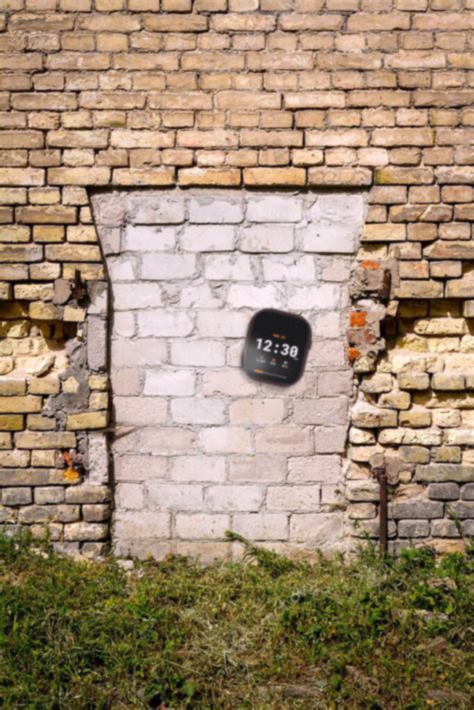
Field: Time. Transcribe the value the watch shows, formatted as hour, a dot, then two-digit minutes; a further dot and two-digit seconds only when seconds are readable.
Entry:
12.30
